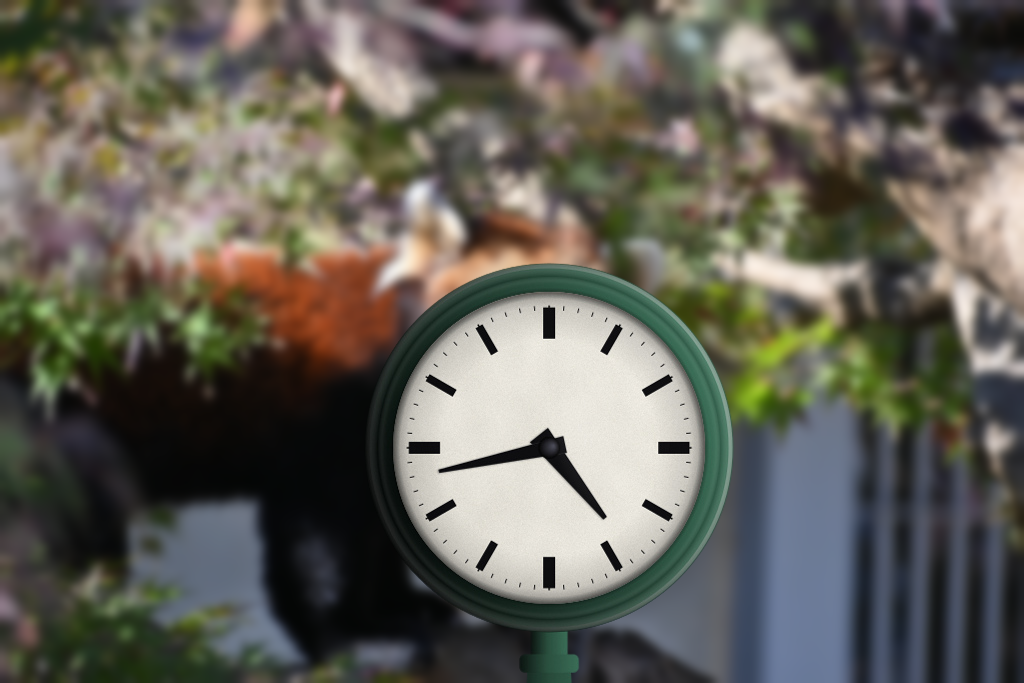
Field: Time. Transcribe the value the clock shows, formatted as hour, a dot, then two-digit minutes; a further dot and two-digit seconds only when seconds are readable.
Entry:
4.43
